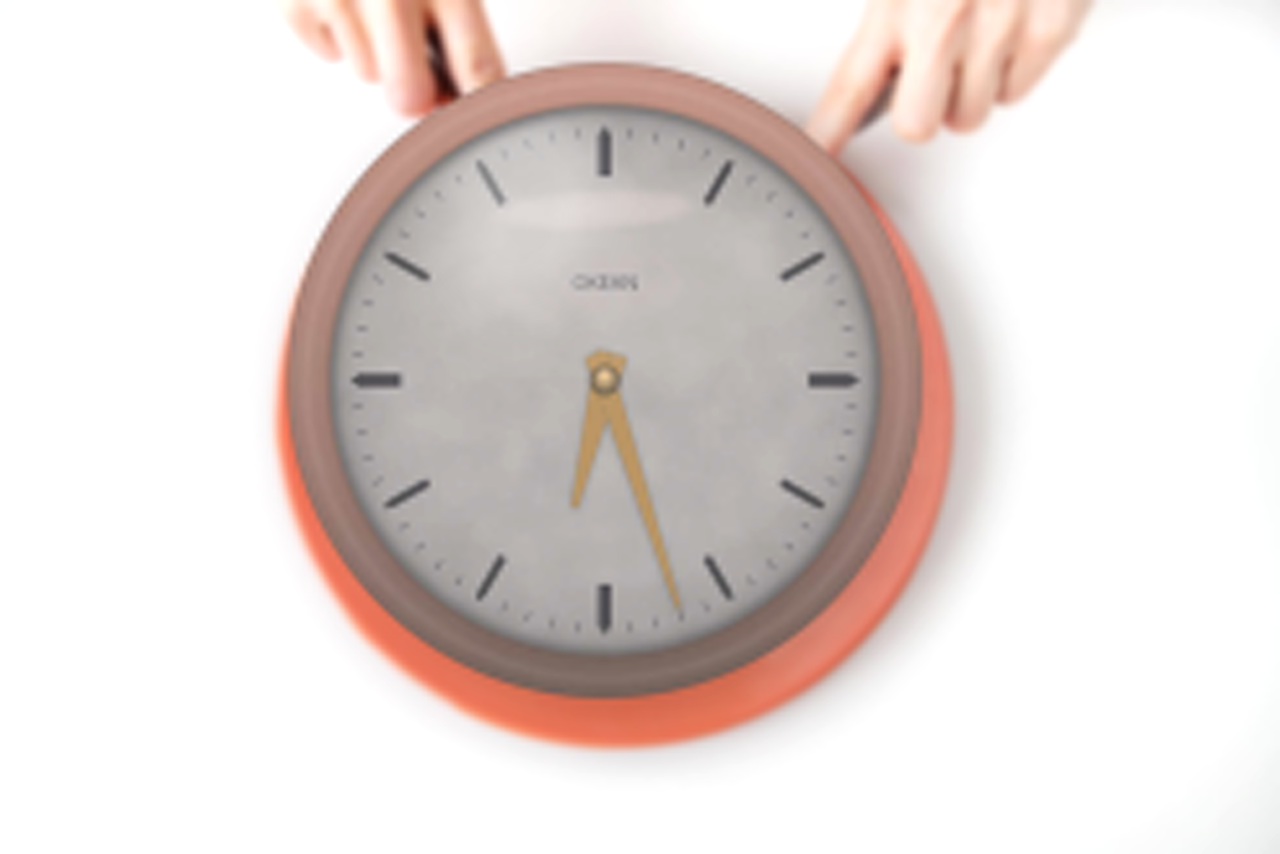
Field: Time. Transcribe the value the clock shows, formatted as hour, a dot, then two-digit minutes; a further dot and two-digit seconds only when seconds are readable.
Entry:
6.27
